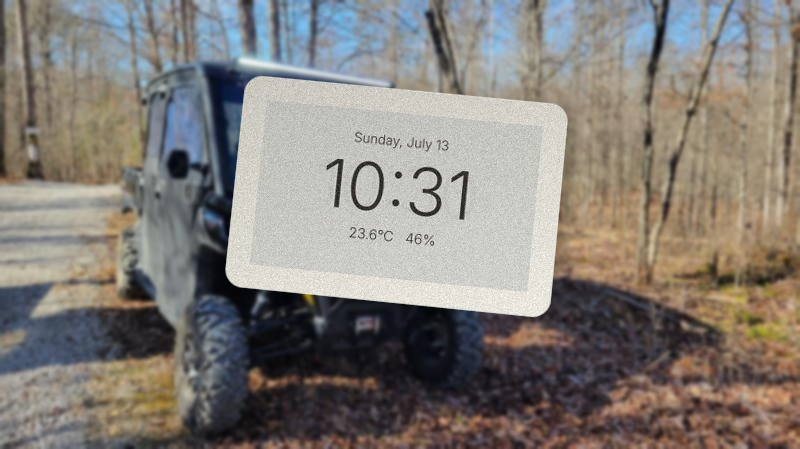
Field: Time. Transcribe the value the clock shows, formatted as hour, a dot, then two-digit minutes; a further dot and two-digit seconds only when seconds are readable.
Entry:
10.31
